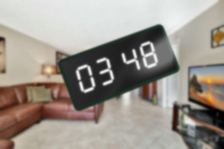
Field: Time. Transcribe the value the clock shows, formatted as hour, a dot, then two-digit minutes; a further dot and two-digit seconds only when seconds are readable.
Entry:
3.48
